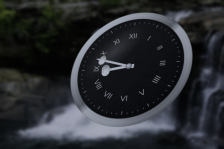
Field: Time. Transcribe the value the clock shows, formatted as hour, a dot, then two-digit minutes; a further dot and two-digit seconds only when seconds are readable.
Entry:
8.48
